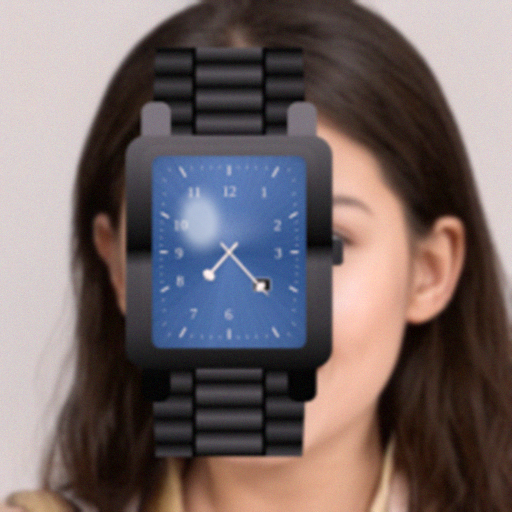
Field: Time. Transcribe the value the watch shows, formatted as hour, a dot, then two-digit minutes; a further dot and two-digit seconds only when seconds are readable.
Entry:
7.23
